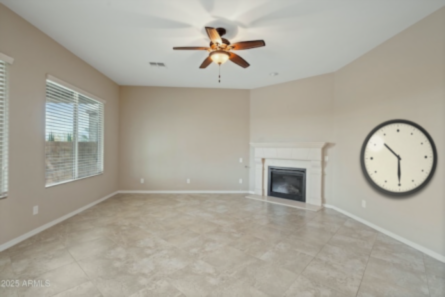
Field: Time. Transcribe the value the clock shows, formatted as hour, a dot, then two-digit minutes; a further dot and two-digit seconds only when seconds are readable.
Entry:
10.30
